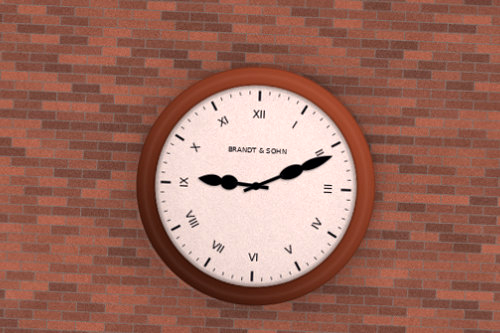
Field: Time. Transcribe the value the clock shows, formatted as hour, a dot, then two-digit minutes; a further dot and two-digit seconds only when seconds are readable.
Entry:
9.11
